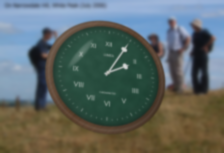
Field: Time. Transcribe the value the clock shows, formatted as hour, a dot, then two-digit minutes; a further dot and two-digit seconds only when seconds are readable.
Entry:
2.05
